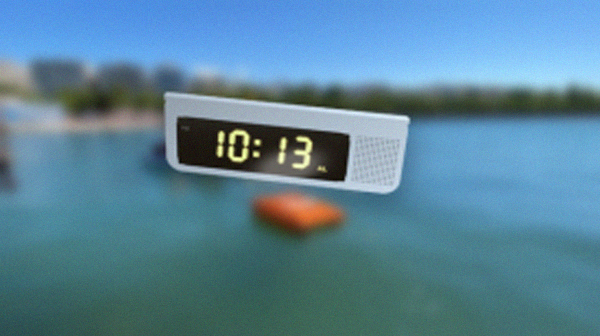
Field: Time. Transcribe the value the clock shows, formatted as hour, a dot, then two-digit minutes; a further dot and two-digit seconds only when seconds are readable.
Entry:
10.13
